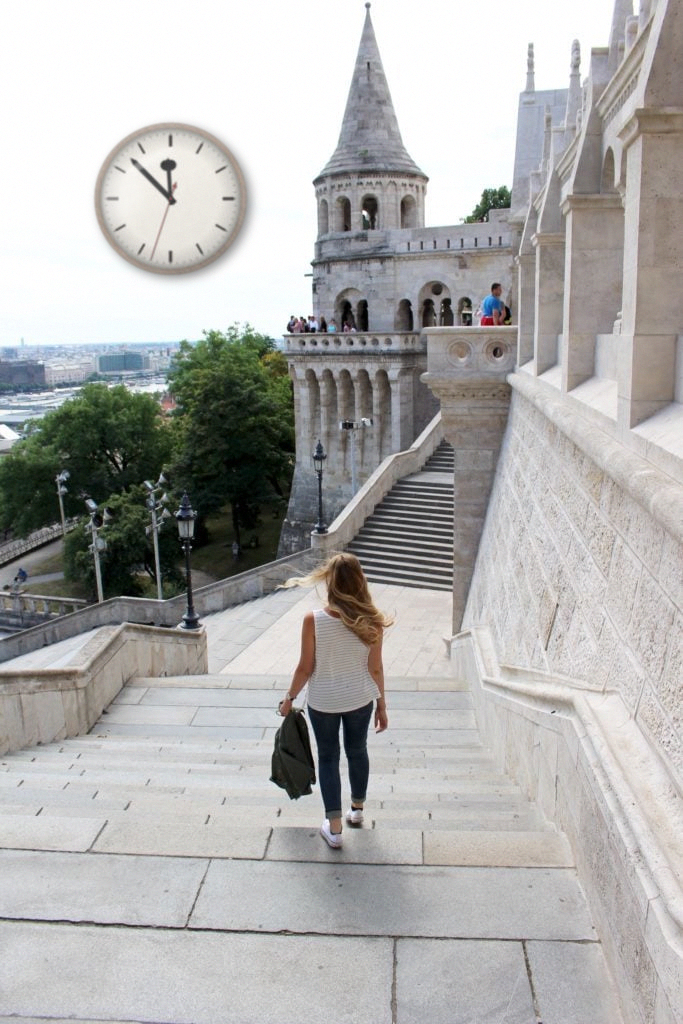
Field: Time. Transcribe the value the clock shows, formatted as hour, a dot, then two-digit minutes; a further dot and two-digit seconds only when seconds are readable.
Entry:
11.52.33
